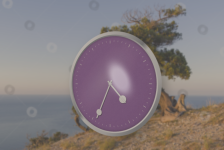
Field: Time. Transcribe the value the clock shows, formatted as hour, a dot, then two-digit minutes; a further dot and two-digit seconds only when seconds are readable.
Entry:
4.34
